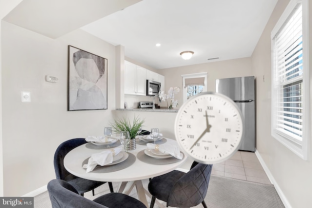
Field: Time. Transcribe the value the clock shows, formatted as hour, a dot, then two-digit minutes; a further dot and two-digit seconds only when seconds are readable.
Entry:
11.36
